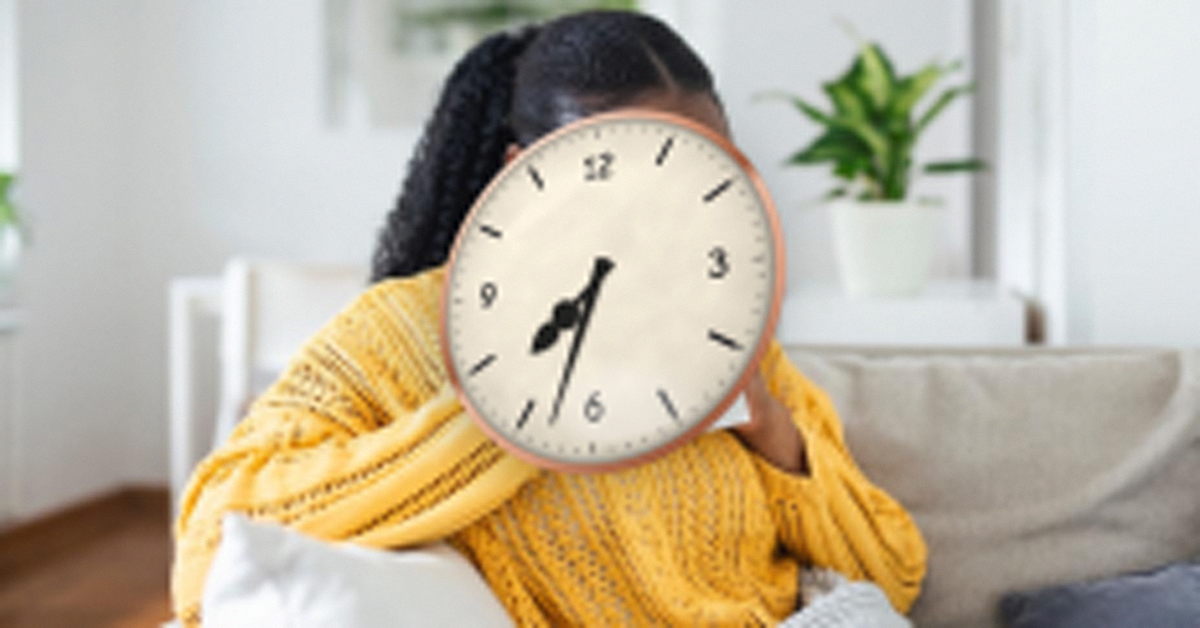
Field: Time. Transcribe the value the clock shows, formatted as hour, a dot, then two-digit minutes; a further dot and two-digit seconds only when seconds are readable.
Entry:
7.33
